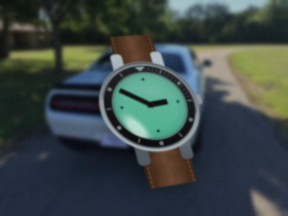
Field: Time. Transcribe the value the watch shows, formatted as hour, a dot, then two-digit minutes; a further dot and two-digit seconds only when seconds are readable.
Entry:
2.51
